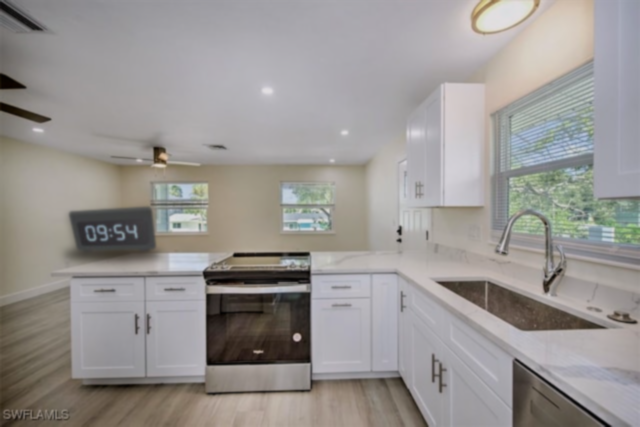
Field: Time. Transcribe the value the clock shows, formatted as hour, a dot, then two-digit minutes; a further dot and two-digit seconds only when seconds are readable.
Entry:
9.54
